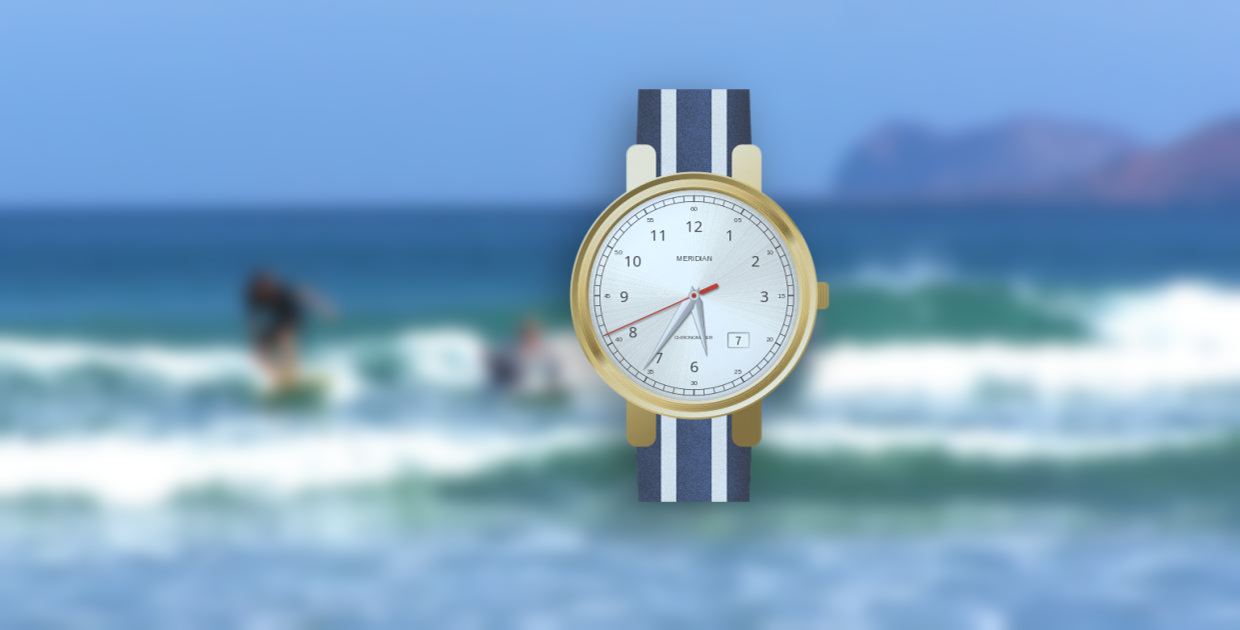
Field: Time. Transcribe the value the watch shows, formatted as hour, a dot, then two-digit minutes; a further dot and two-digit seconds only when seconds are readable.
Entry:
5.35.41
